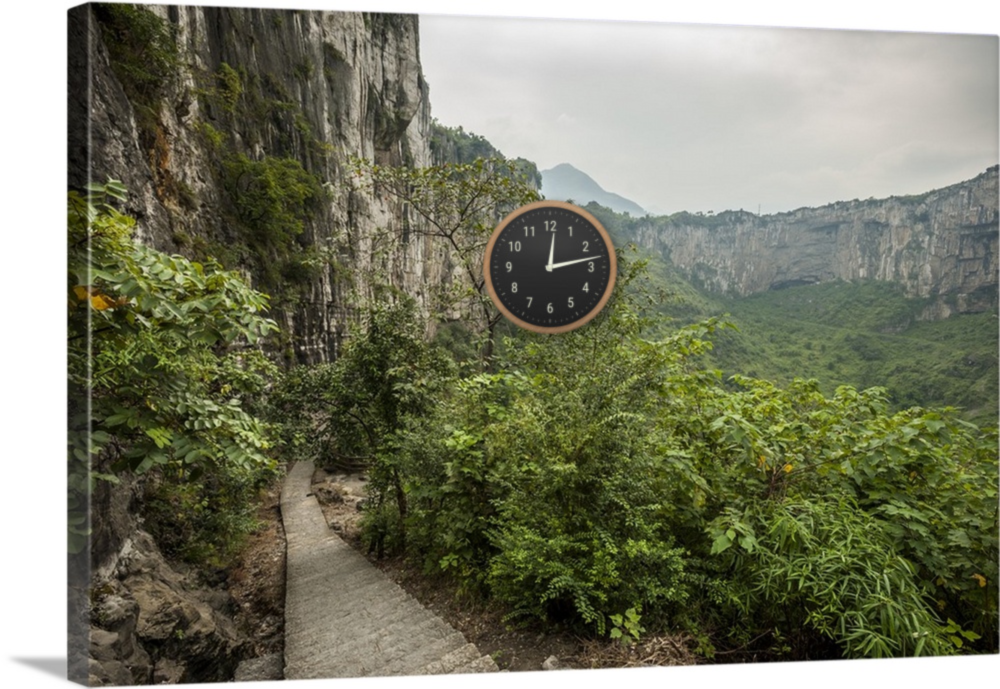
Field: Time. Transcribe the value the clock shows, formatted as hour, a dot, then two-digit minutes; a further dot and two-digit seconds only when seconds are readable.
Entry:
12.13
